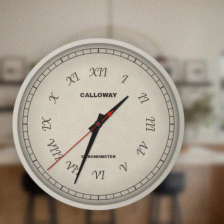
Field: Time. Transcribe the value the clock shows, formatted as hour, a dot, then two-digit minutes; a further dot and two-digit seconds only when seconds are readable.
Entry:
1.33.38
